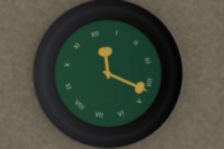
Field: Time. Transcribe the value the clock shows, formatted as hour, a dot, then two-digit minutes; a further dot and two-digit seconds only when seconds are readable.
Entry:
12.22
